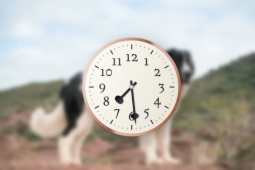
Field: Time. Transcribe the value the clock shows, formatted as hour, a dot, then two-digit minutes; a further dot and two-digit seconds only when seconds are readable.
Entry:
7.29
